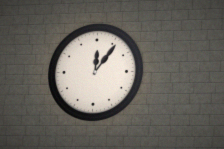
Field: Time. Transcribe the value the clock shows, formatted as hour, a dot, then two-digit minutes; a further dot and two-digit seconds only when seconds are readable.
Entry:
12.06
